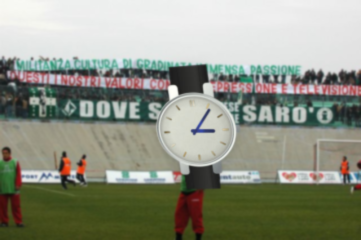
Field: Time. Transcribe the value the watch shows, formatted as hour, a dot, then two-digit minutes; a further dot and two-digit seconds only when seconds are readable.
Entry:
3.06
